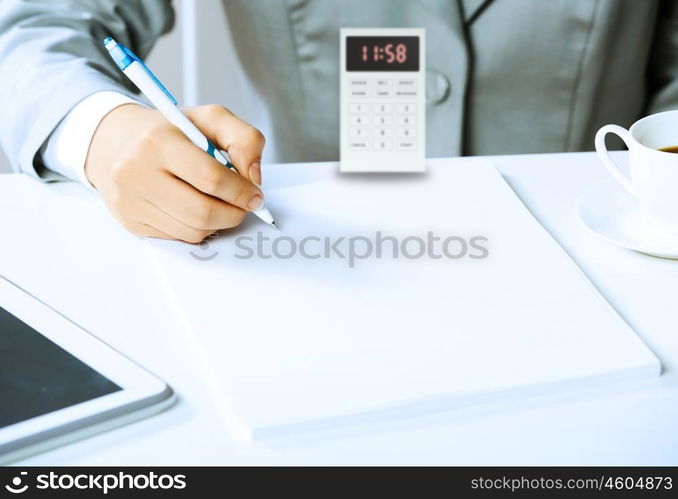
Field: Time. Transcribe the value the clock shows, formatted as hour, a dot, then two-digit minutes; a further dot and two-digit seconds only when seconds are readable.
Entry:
11.58
